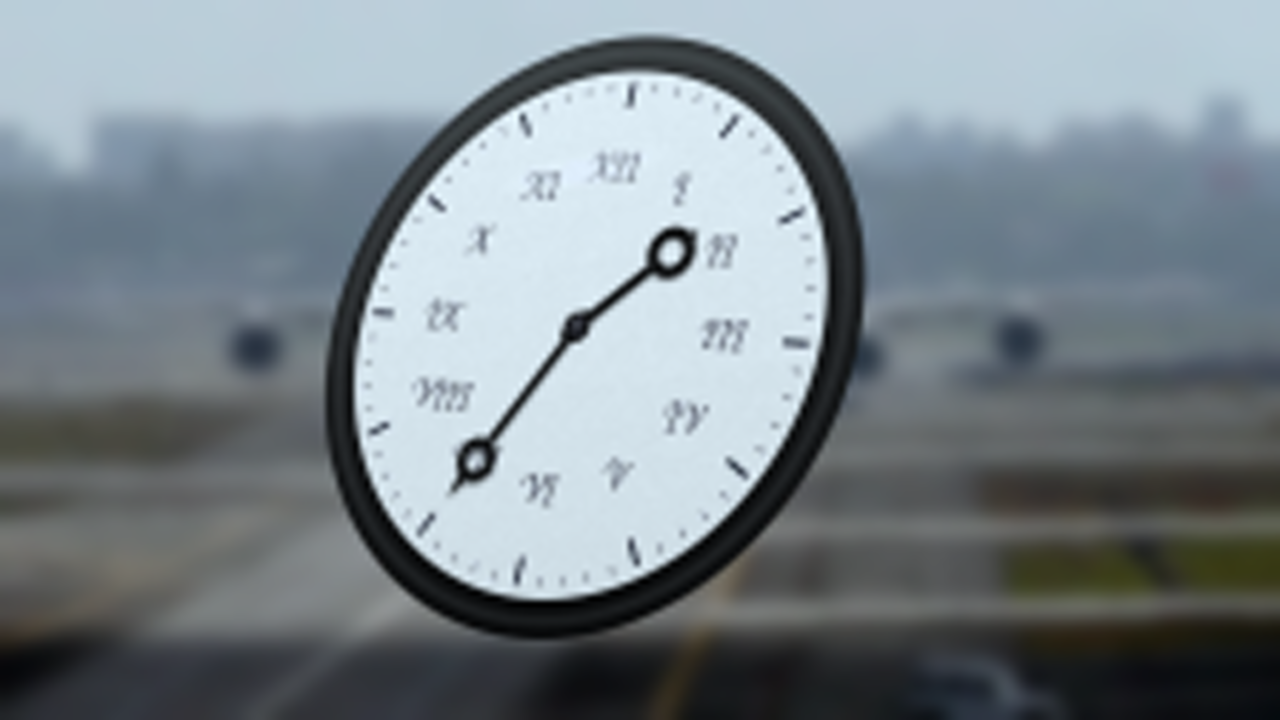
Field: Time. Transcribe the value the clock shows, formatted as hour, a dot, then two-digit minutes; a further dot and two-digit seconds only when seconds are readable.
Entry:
1.35
